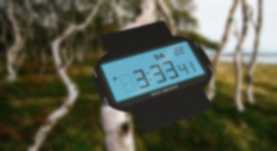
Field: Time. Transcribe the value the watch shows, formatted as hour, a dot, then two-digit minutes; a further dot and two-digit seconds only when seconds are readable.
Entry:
3.33.41
